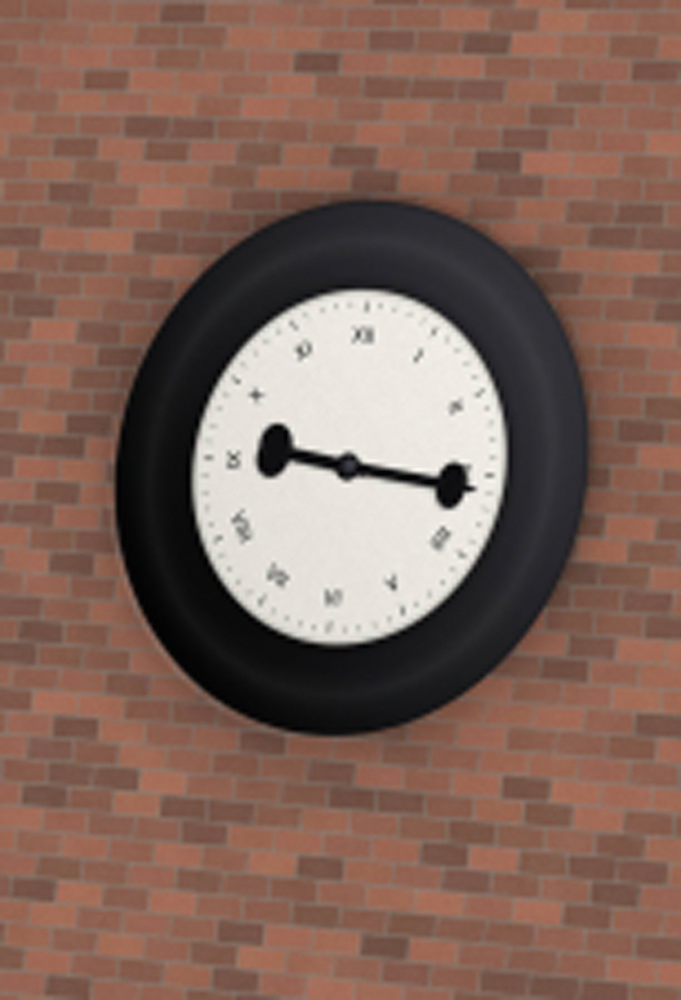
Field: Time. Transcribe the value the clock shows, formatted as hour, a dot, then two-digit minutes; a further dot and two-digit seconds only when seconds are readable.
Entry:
9.16
